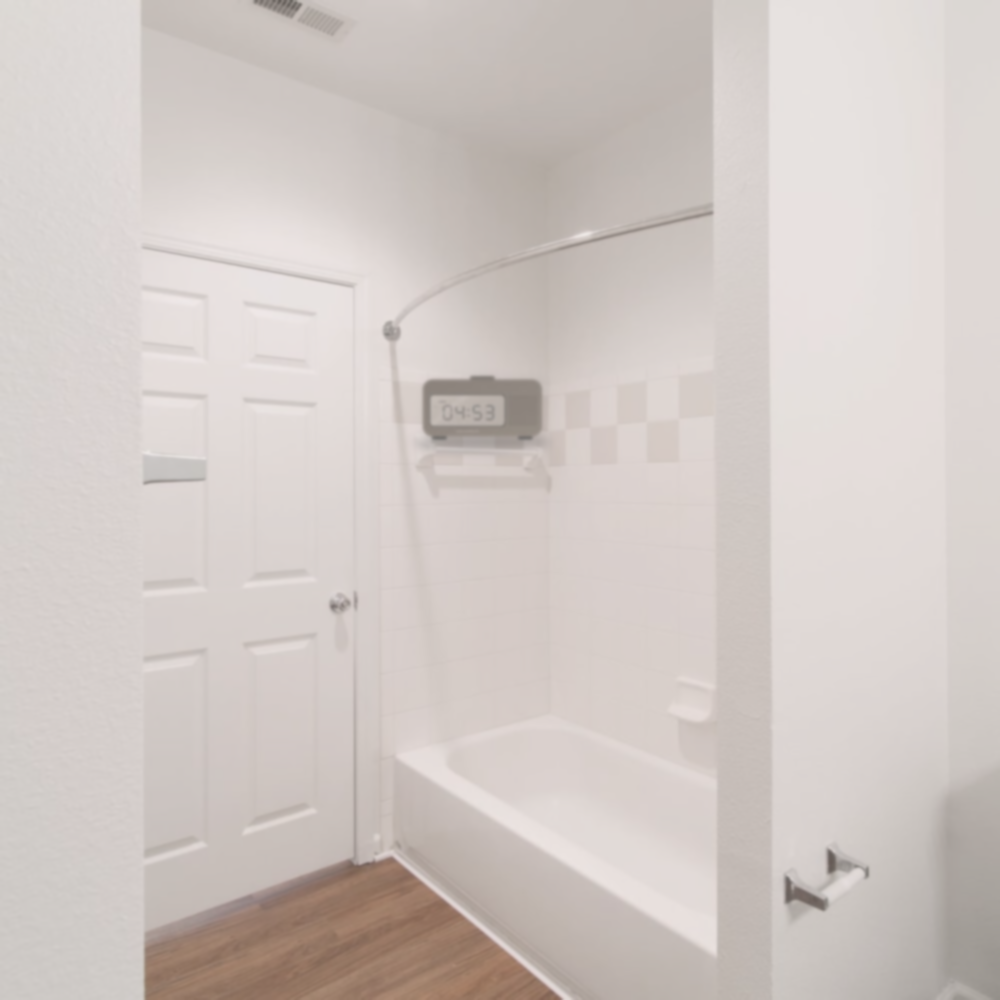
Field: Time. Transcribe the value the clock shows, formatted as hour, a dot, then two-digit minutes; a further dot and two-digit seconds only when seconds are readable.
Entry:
4.53
